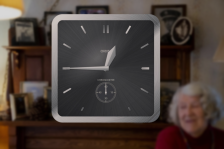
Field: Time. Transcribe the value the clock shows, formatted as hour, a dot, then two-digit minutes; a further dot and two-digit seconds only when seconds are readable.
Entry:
12.45
